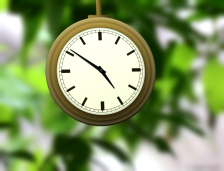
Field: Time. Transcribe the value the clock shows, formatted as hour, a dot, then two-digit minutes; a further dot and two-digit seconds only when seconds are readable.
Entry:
4.51
